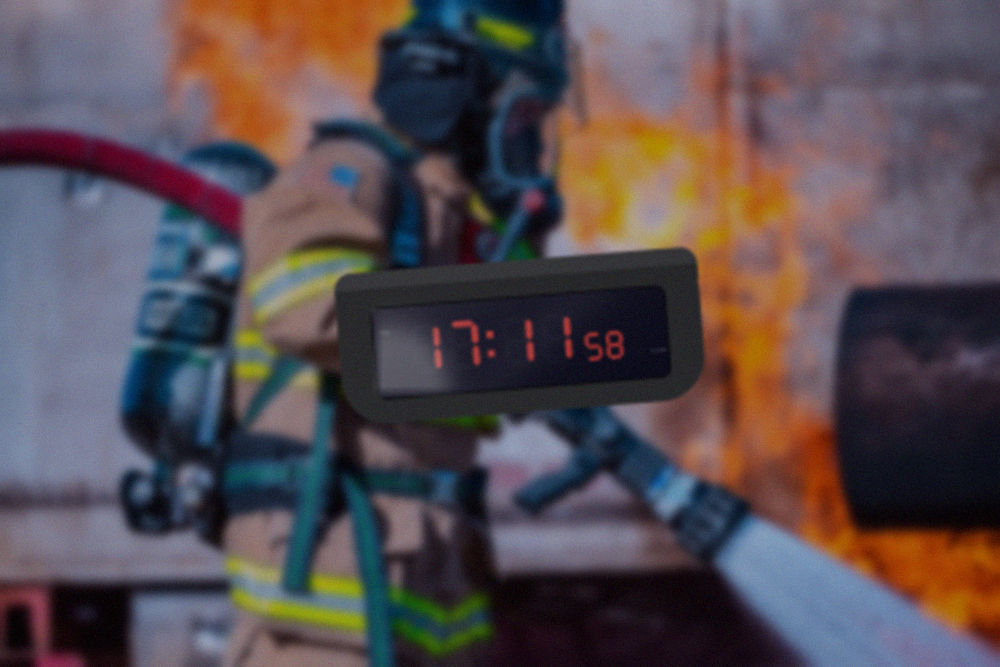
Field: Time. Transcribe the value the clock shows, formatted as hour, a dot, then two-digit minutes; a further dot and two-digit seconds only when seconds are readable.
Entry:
17.11.58
